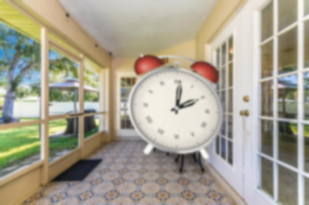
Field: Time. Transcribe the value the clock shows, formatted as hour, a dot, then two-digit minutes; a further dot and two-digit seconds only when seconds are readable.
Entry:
2.01
